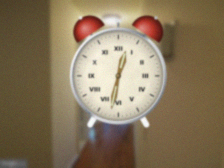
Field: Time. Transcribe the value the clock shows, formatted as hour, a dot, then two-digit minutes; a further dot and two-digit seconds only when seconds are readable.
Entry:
12.32
